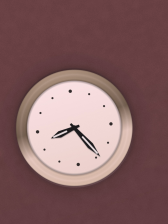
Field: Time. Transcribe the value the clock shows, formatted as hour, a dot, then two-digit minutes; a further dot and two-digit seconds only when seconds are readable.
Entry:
8.24
